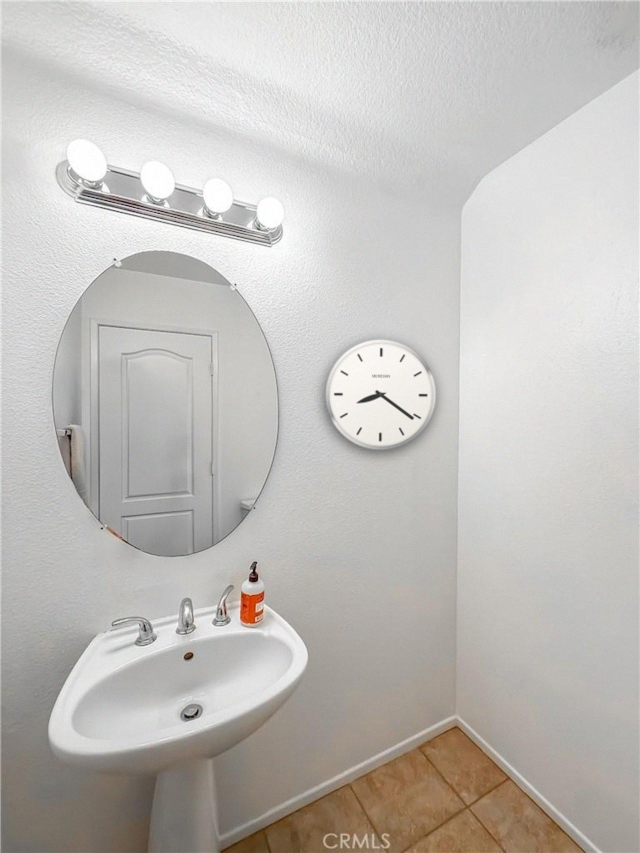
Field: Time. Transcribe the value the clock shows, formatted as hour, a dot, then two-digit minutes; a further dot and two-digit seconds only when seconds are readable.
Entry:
8.21
